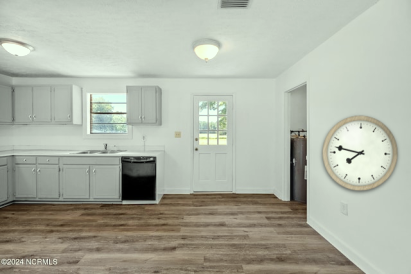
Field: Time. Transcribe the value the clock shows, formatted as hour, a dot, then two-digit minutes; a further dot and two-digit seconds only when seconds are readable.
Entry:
7.47
